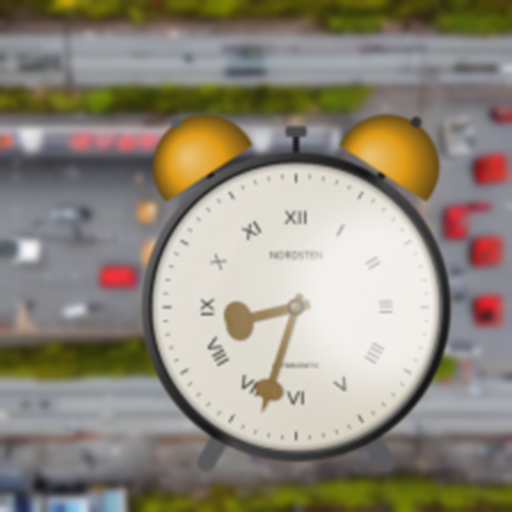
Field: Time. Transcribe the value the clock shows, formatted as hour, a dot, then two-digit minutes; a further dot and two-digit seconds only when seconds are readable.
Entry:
8.33
